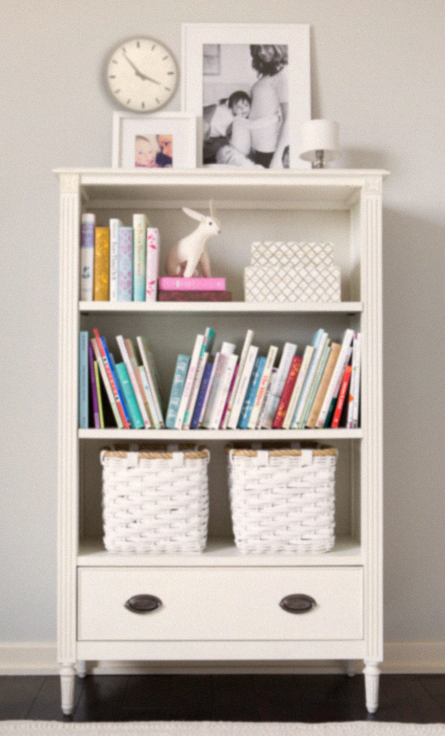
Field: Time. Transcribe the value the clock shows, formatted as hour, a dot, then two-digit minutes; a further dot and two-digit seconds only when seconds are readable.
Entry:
3.54
